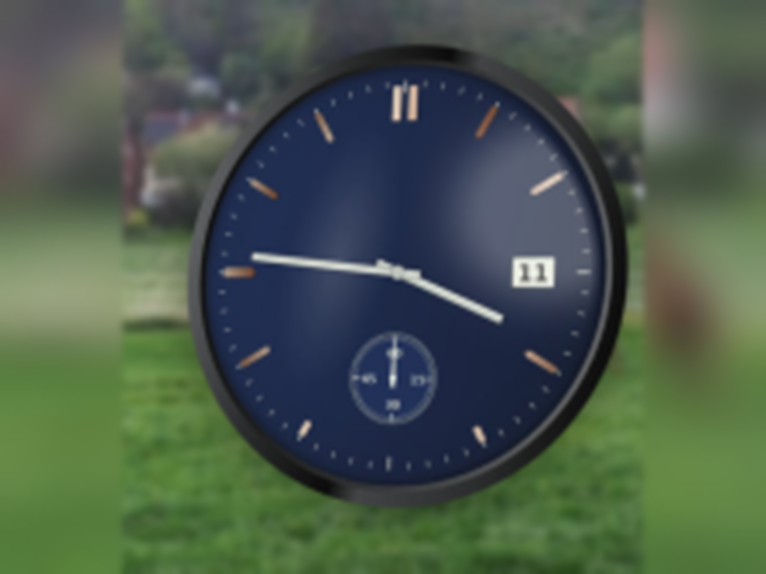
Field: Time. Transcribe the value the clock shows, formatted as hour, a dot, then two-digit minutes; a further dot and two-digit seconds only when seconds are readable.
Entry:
3.46
